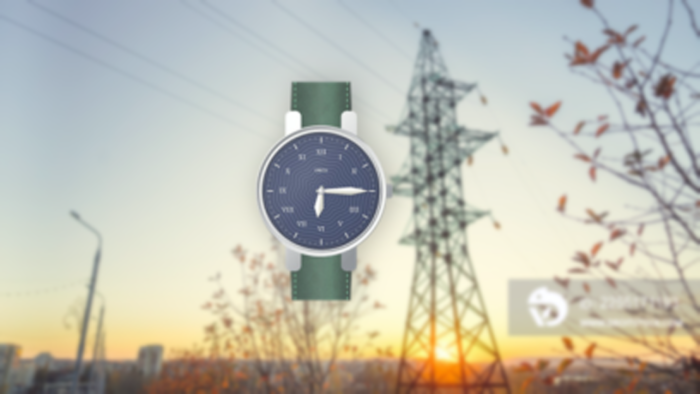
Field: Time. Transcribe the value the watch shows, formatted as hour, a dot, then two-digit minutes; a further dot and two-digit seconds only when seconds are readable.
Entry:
6.15
